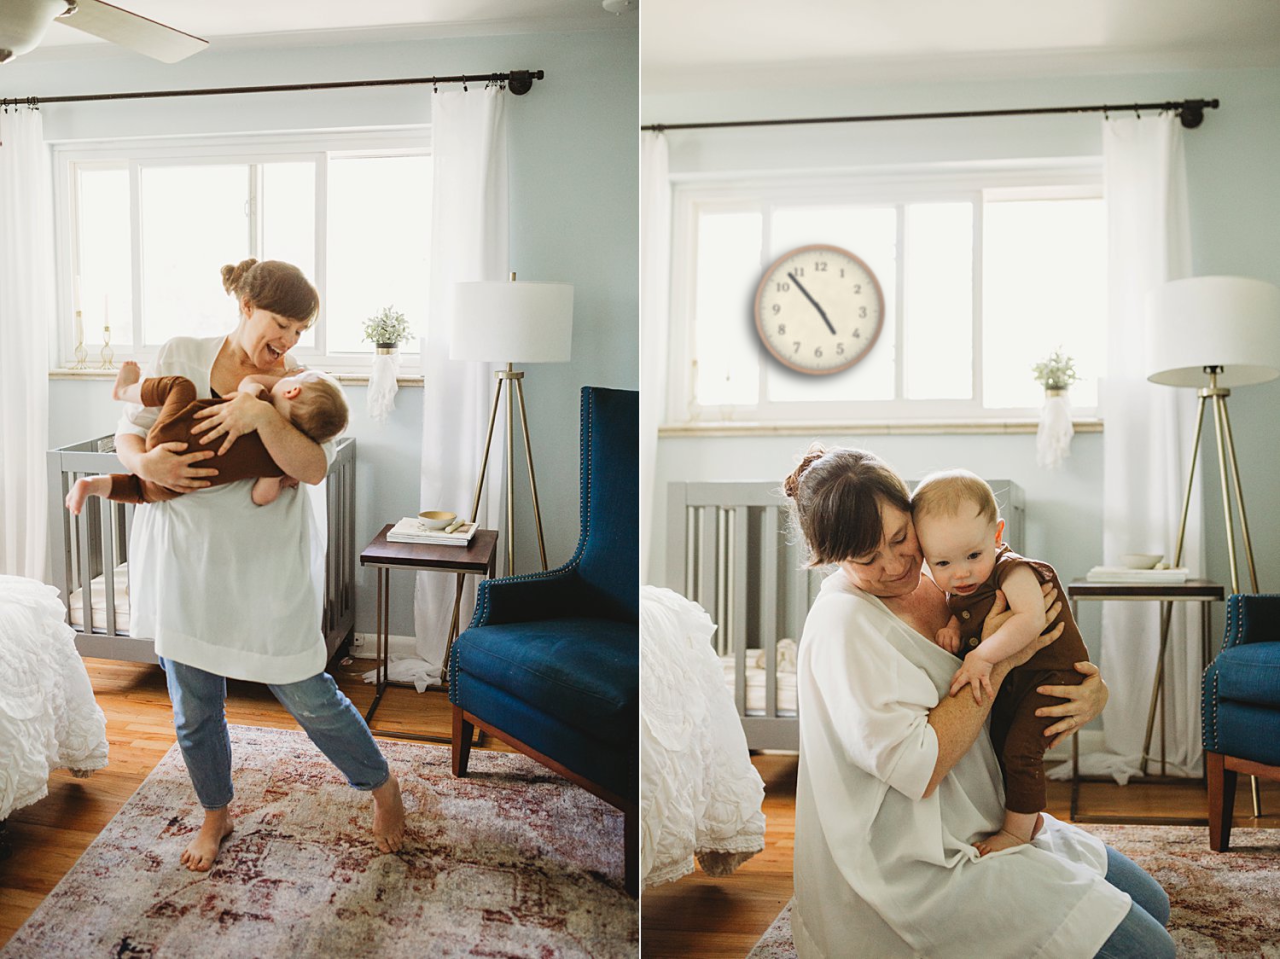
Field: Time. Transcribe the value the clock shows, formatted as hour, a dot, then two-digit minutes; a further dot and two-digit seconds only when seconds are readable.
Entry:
4.53
